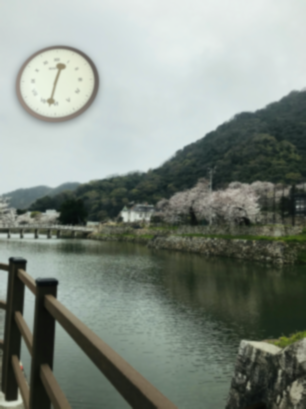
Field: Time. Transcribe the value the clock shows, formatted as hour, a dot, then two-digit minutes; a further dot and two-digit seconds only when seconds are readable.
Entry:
12.32
